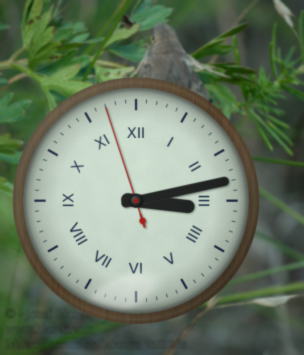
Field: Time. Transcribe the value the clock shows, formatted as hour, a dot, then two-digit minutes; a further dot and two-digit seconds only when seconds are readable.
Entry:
3.12.57
